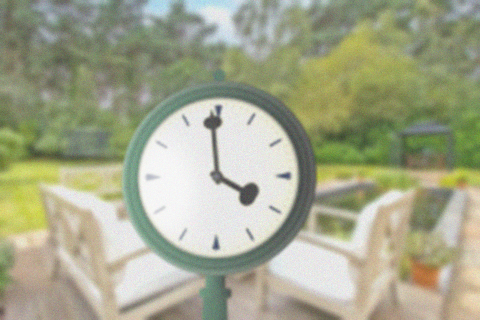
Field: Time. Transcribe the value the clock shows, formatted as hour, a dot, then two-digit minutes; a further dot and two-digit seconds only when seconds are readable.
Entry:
3.59
